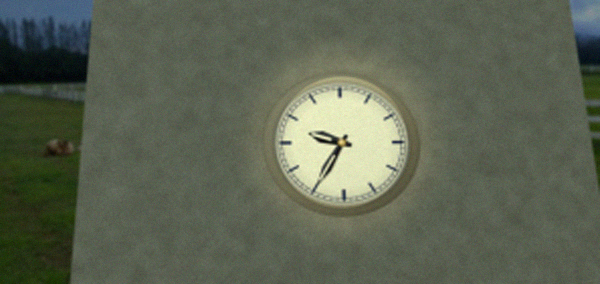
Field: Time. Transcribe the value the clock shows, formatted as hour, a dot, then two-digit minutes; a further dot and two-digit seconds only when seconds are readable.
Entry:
9.35
